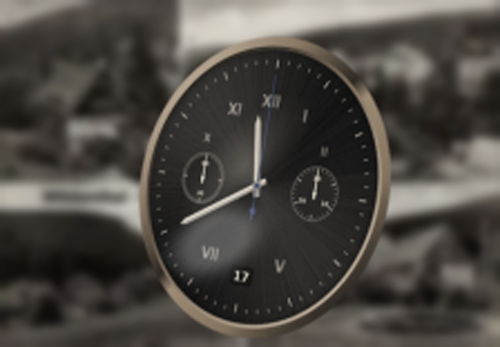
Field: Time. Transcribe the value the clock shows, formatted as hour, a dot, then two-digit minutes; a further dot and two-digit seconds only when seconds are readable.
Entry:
11.40
